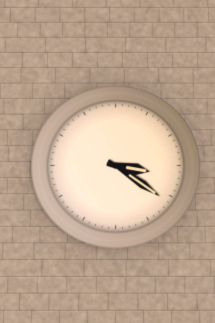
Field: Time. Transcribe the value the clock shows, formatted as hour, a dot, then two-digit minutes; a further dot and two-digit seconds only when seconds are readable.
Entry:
3.21
